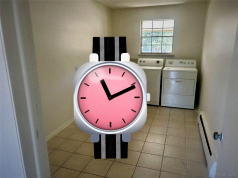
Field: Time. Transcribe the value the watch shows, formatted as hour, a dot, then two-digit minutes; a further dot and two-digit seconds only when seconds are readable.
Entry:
11.11
